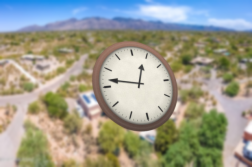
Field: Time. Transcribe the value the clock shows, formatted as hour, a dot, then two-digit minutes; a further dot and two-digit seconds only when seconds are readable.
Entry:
12.47
